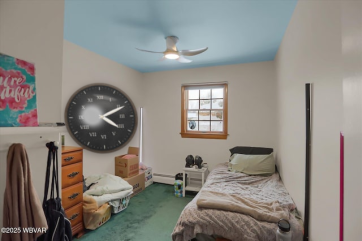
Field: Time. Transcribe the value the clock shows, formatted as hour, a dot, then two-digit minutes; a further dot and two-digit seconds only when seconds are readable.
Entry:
4.11
